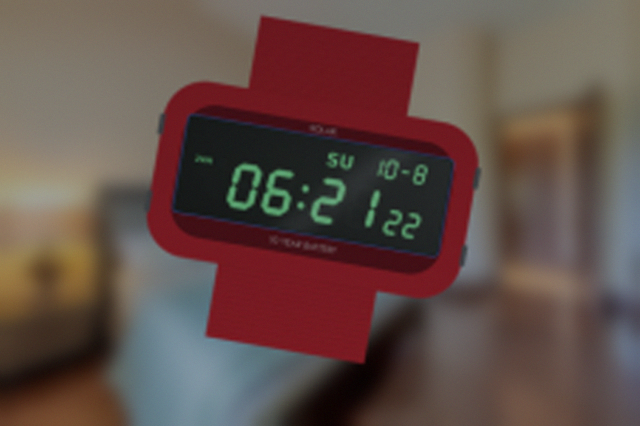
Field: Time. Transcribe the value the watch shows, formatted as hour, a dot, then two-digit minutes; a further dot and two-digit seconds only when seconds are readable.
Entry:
6.21.22
